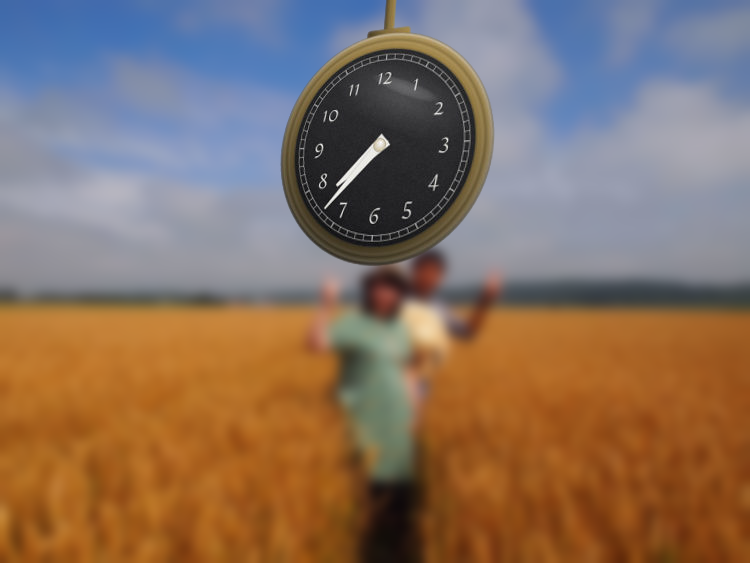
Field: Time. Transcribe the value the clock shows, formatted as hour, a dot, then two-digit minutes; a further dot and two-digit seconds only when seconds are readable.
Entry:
7.37
